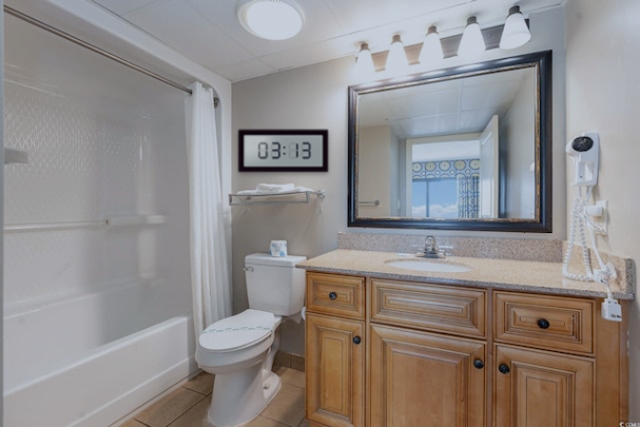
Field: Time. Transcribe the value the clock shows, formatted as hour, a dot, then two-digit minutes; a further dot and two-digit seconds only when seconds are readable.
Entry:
3.13
